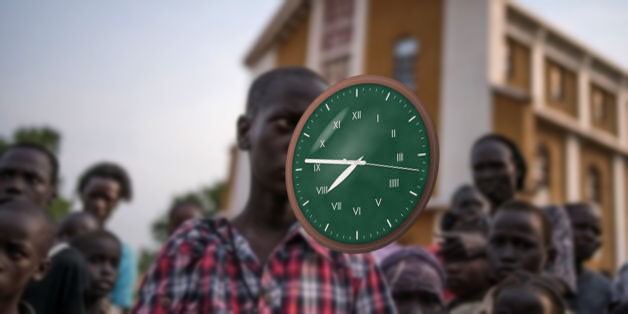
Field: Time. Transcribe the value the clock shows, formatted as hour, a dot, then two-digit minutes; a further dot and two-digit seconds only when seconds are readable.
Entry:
7.46.17
